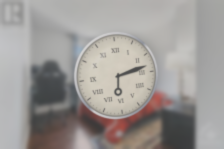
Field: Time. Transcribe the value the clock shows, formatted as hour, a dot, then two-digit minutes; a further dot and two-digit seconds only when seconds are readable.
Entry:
6.13
